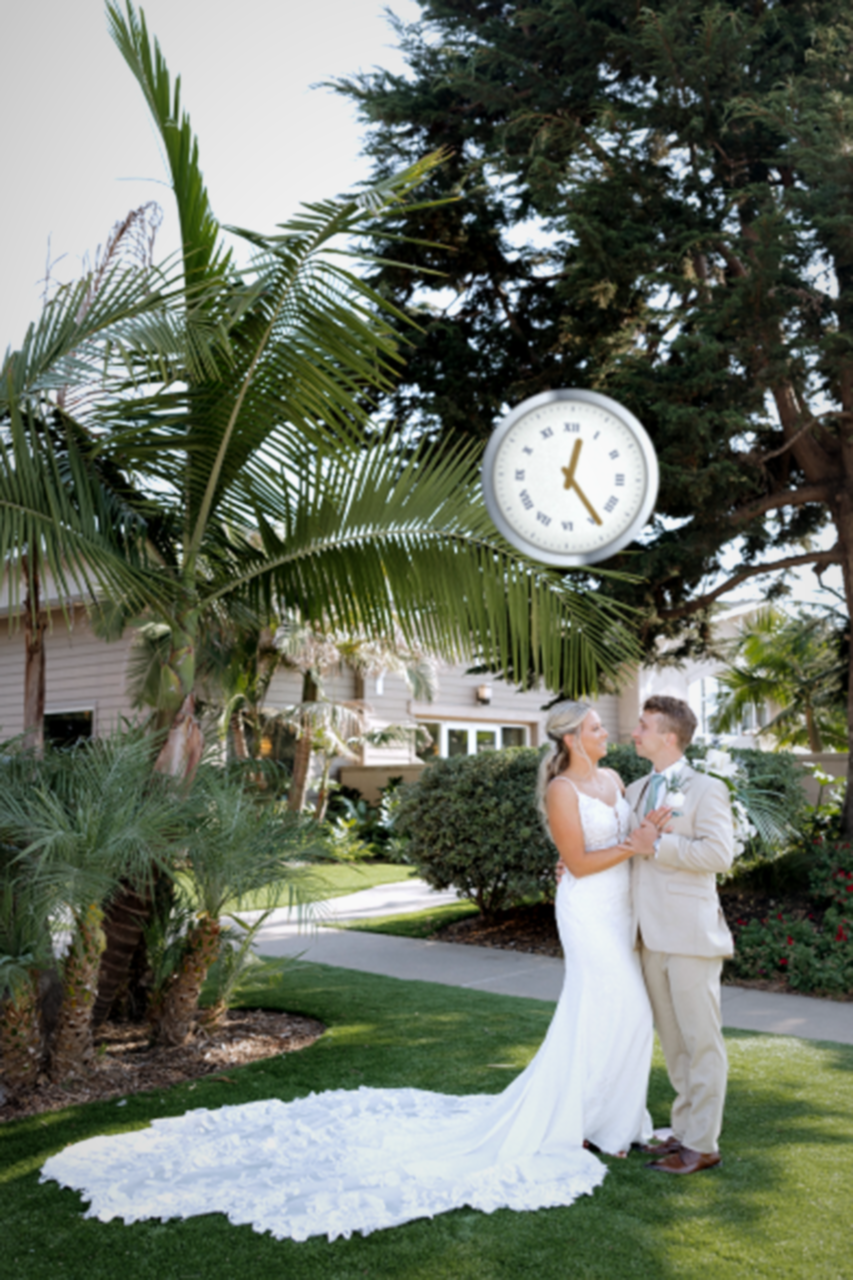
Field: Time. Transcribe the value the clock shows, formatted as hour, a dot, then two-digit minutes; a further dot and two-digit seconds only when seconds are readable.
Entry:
12.24
